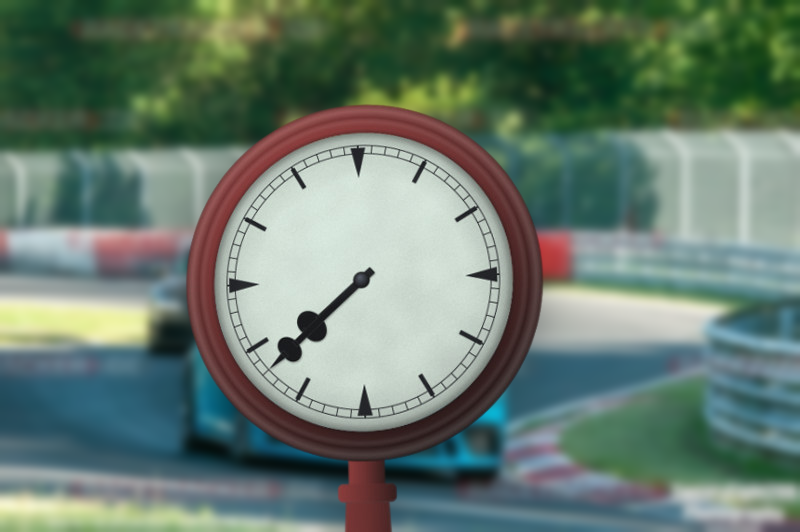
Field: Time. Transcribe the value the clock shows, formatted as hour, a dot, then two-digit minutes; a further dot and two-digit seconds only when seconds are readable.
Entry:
7.38
